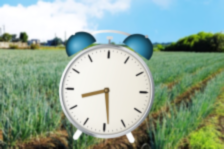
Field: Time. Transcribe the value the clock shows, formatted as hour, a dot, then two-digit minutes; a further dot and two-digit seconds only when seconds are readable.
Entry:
8.29
